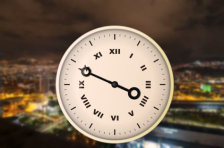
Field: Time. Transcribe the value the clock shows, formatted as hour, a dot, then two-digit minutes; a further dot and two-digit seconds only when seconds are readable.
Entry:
3.49
